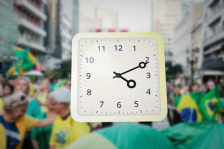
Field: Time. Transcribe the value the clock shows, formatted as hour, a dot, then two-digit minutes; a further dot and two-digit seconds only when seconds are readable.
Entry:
4.11
